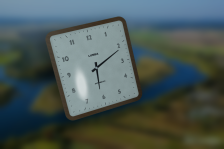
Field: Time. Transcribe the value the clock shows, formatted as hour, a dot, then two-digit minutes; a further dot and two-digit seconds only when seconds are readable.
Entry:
6.11
